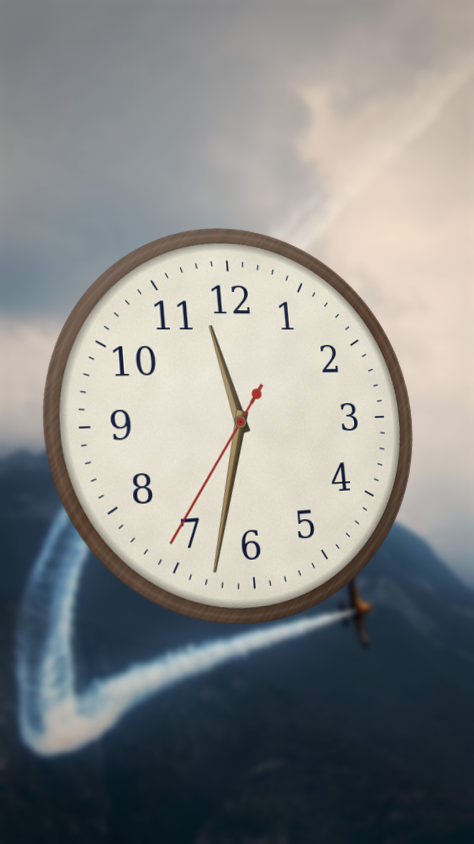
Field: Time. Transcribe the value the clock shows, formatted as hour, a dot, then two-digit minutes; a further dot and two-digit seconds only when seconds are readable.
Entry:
11.32.36
